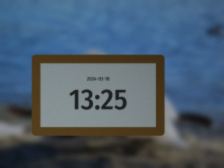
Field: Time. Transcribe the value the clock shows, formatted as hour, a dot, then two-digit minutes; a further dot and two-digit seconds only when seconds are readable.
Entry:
13.25
